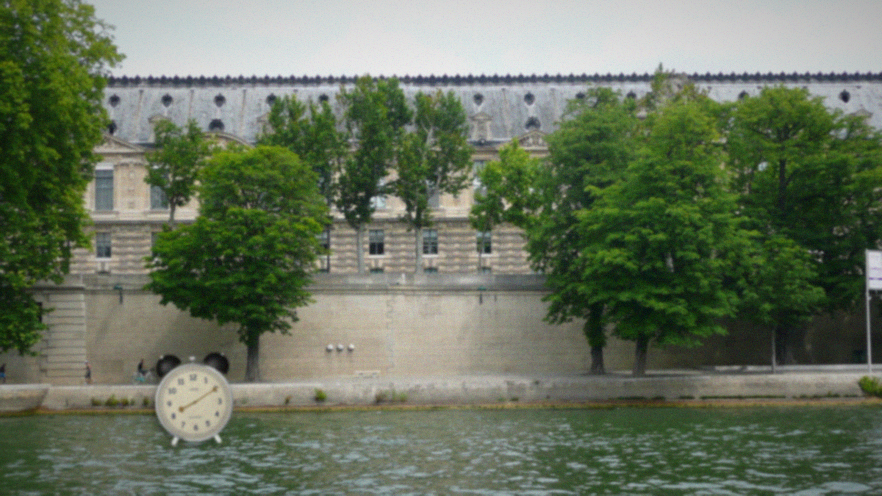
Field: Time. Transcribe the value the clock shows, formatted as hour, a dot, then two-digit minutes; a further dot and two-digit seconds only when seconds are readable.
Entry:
8.10
